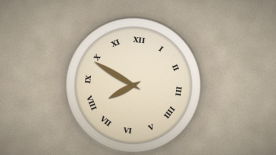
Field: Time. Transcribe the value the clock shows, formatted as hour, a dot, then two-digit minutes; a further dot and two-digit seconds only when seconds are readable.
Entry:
7.49
